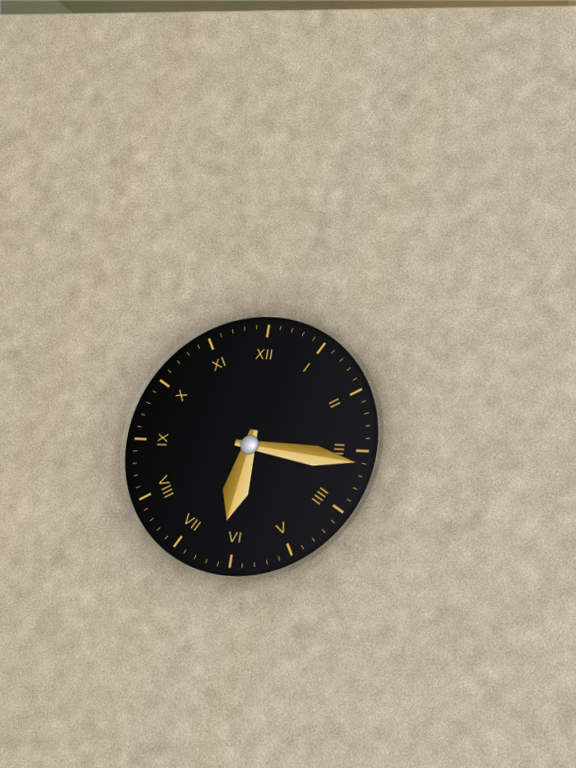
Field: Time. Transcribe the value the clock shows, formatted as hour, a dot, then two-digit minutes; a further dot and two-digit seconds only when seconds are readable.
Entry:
6.16
